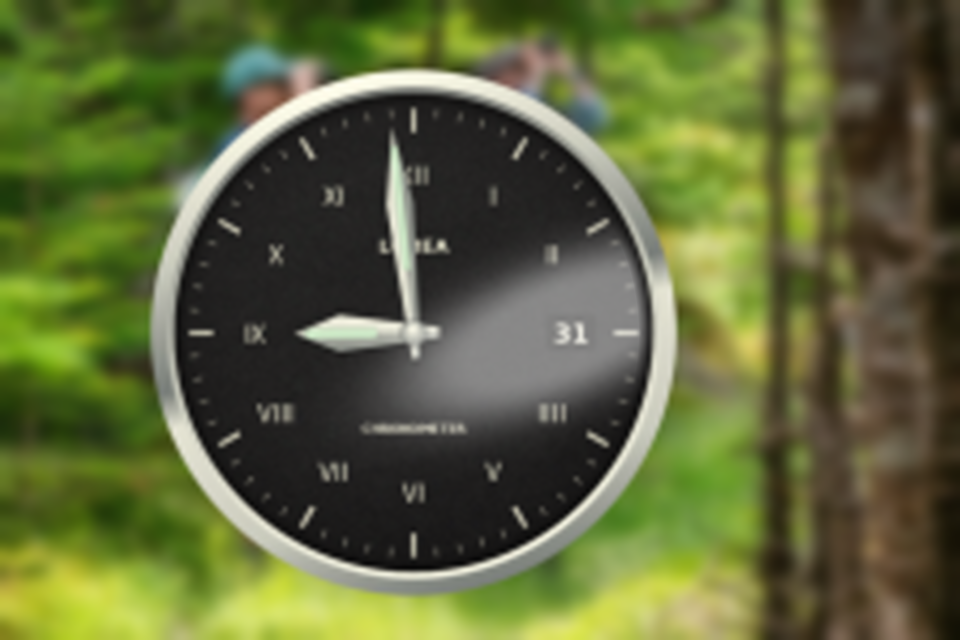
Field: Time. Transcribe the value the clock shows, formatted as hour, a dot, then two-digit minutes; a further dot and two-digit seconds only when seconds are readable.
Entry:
8.59
